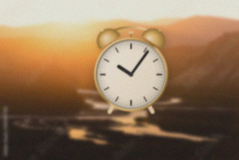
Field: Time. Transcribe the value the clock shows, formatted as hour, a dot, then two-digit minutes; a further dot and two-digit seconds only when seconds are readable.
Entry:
10.06
